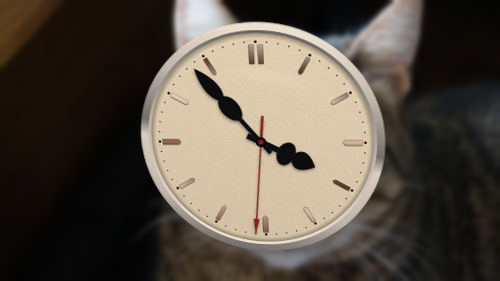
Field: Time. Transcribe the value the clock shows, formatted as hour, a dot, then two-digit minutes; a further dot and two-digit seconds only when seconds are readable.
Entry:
3.53.31
